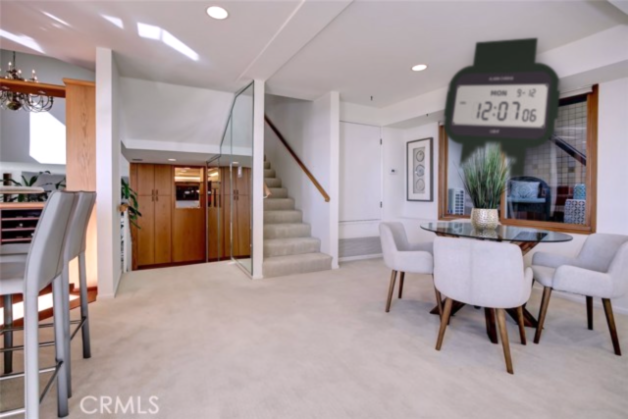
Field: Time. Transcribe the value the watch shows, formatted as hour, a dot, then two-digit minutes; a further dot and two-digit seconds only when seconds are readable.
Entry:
12.07.06
